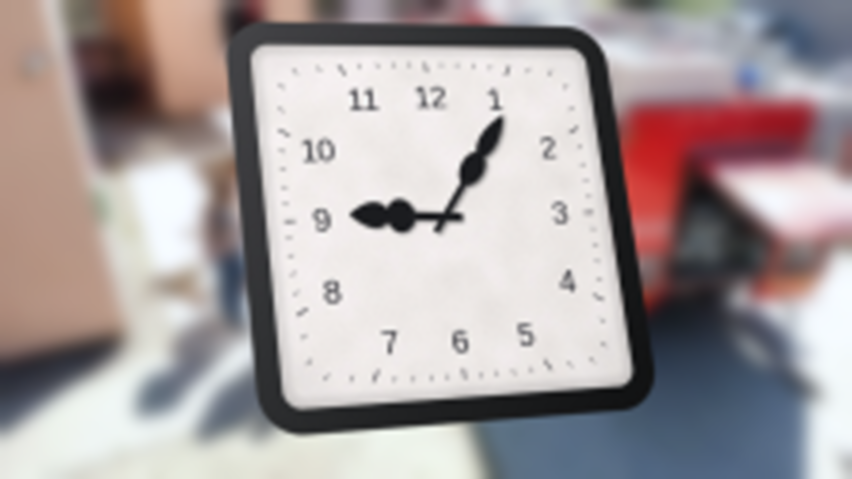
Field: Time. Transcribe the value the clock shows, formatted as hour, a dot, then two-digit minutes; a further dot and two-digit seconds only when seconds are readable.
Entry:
9.06
